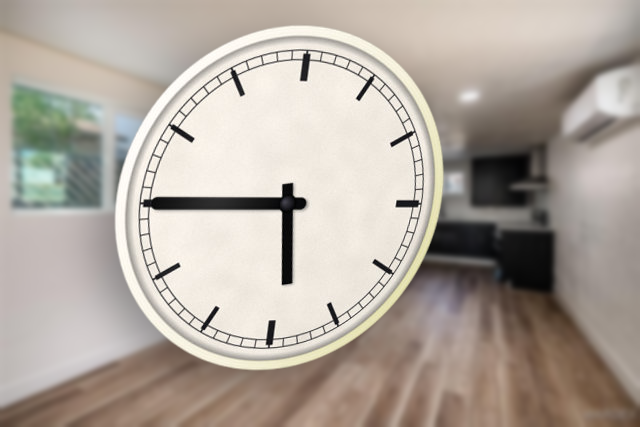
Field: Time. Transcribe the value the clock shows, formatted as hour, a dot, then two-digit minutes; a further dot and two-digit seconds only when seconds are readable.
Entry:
5.45
